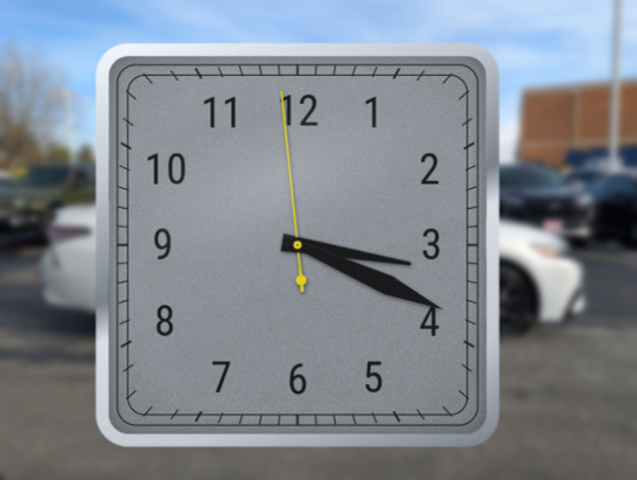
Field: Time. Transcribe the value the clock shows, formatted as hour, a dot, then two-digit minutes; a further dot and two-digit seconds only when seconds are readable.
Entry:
3.18.59
